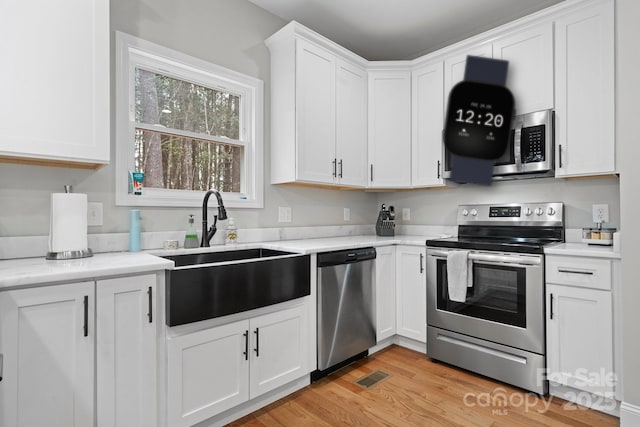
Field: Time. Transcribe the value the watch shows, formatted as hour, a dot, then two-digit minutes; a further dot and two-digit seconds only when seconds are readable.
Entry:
12.20
